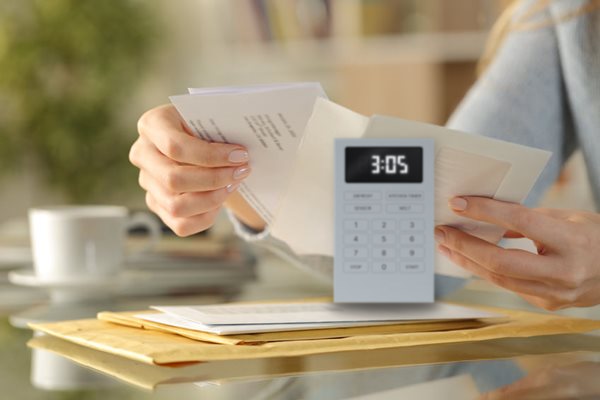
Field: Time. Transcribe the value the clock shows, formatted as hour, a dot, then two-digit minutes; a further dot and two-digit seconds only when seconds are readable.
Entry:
3.05
